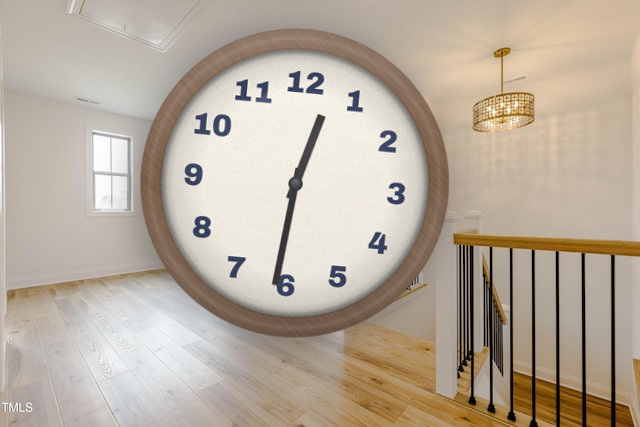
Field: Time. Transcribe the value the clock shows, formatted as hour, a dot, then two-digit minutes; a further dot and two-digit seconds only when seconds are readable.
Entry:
12.31
